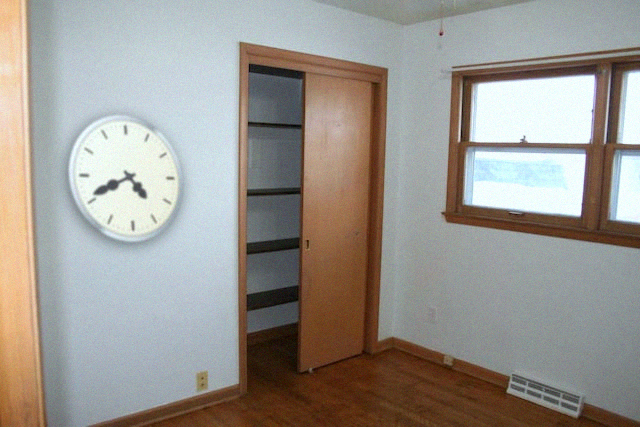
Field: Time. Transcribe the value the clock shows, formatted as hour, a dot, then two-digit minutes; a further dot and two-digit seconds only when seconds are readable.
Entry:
4.41
